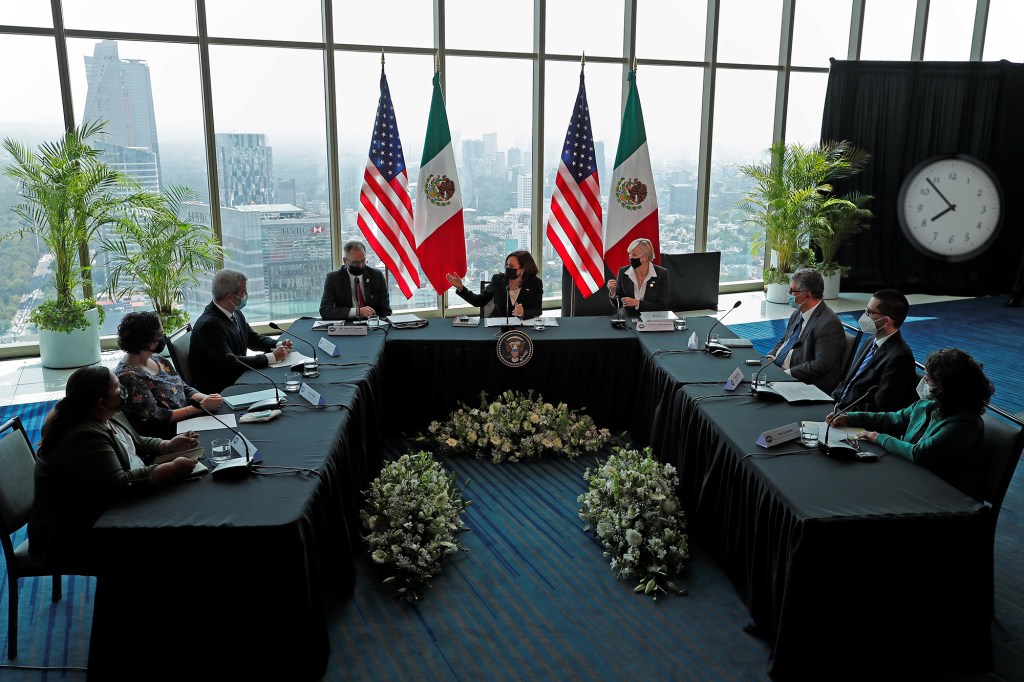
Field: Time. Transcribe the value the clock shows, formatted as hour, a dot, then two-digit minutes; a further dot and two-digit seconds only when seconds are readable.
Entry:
7.53
